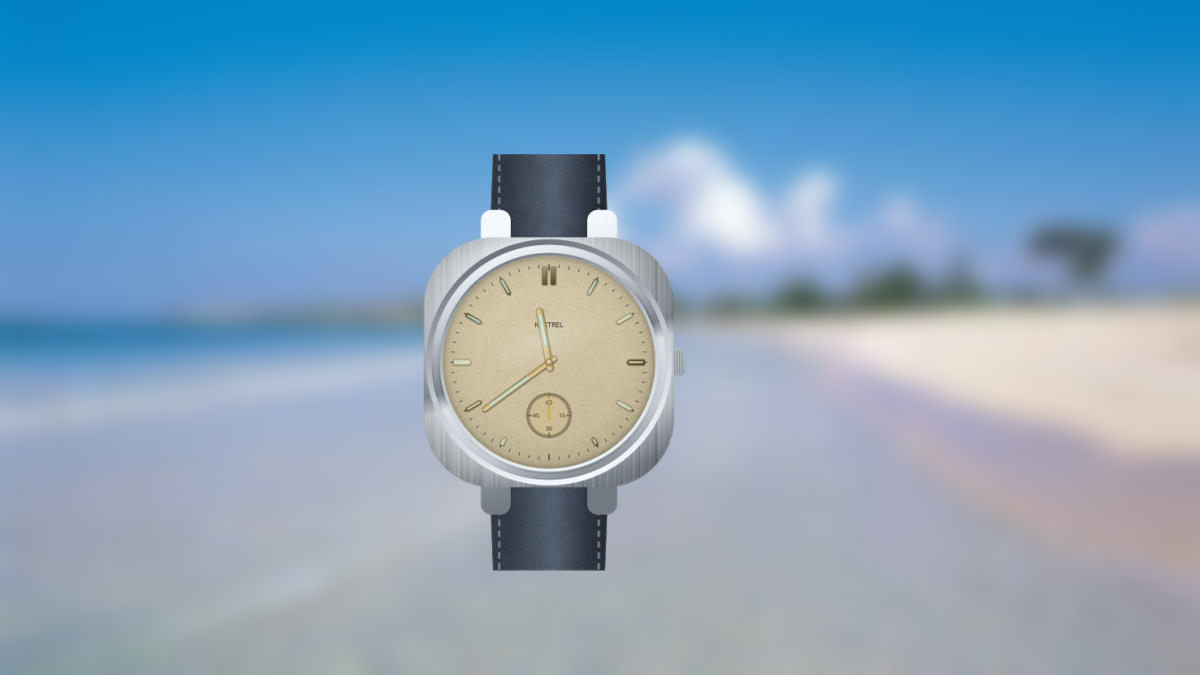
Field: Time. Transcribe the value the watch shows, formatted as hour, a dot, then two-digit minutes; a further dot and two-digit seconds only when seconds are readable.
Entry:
11.39
